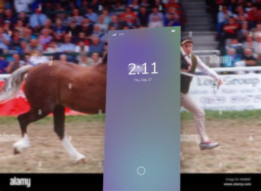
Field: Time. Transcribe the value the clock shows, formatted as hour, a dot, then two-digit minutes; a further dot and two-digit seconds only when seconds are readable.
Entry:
2.11
